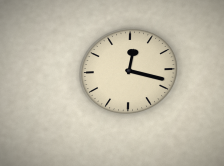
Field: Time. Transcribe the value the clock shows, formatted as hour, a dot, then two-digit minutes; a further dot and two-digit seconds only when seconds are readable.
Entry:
12.18
